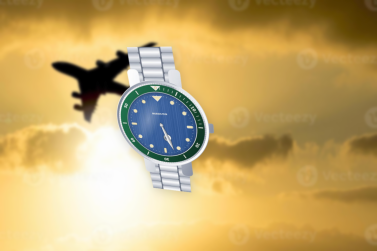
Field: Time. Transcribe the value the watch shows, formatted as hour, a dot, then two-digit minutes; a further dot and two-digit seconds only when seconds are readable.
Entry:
5.27
